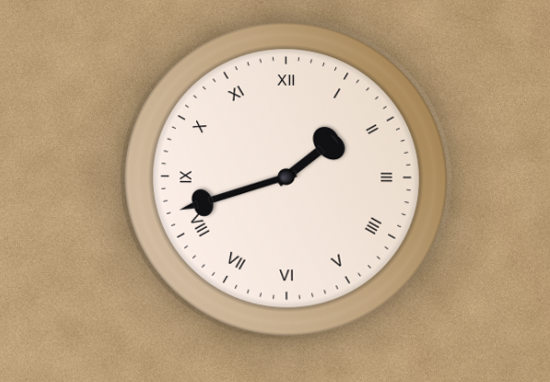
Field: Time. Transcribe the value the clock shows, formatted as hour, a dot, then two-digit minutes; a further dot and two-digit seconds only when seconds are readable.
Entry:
1.42
